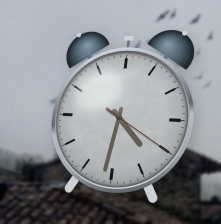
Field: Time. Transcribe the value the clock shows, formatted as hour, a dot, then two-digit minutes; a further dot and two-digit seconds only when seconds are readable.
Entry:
4.31.20
